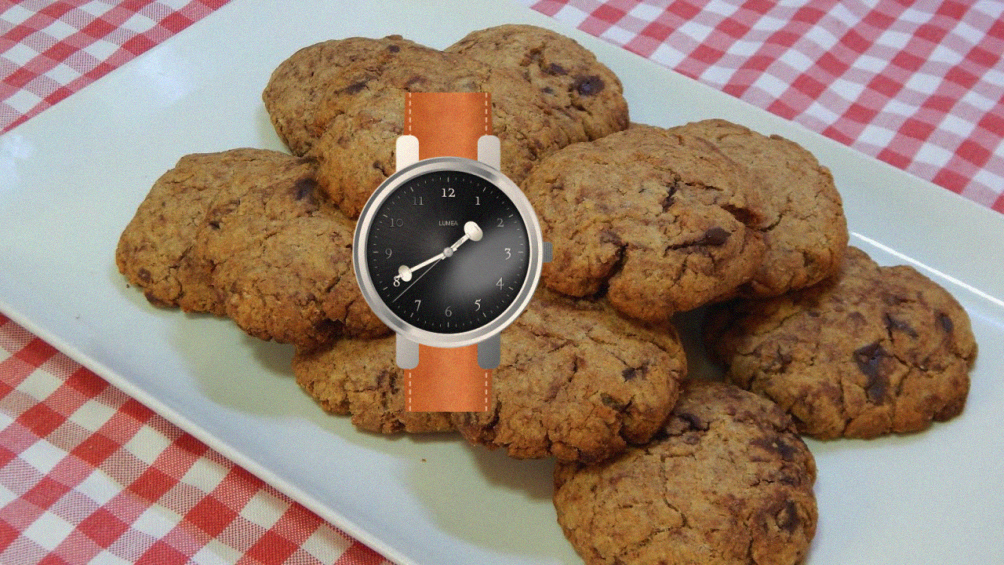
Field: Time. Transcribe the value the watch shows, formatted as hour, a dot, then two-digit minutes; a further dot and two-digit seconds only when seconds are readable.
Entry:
1.40.38
